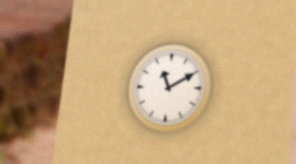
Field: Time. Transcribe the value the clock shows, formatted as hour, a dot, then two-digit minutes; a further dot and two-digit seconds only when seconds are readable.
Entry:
11.10
